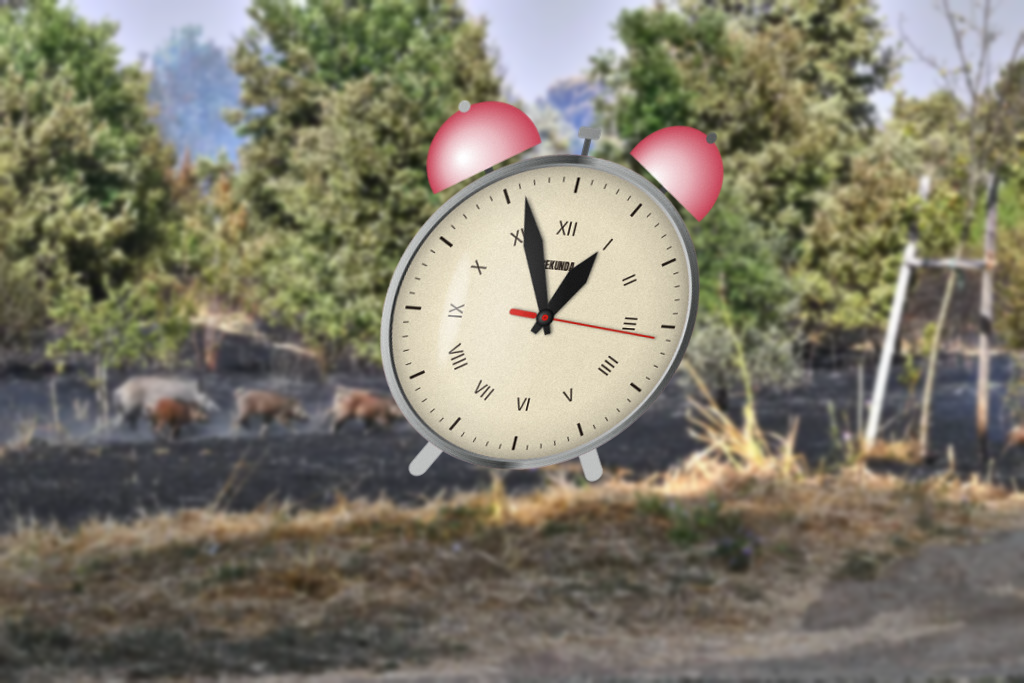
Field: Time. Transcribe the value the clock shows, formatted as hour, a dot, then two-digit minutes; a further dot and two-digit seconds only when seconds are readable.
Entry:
12.56.16
